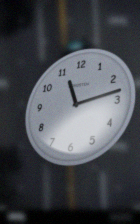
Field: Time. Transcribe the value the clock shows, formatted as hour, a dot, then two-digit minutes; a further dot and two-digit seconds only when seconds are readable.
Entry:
11.13
